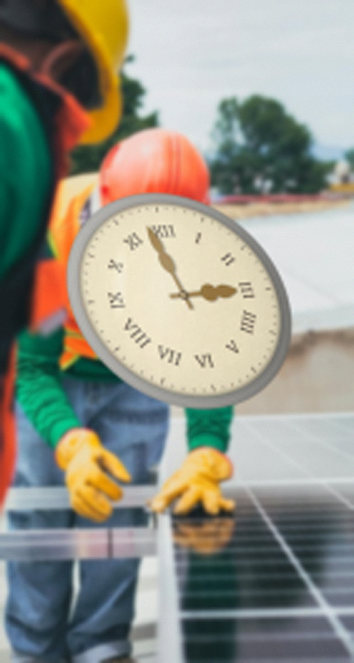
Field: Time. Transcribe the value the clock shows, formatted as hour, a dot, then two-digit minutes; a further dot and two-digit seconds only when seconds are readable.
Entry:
2.58
